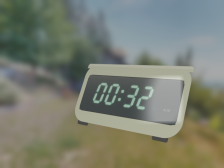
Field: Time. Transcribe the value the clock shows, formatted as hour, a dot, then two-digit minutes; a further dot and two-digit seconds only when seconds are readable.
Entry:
0.32
